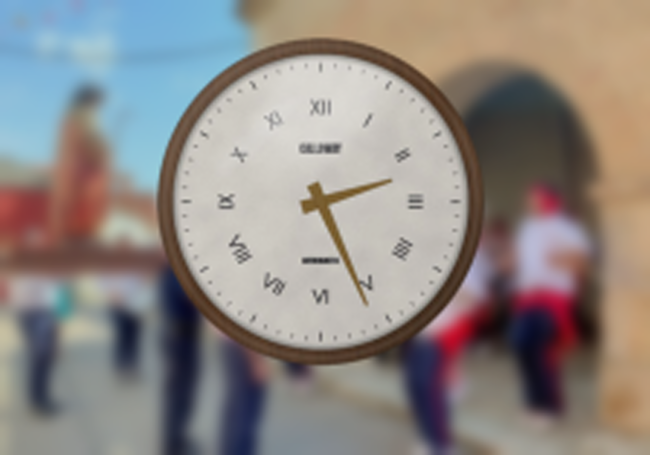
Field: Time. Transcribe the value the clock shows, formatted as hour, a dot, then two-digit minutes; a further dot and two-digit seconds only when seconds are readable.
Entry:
2.26
